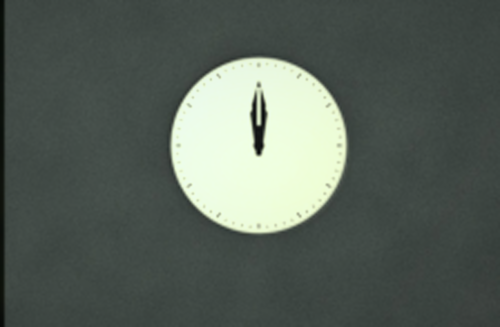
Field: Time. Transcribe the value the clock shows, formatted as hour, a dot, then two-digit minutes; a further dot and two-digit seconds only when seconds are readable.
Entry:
12.00
